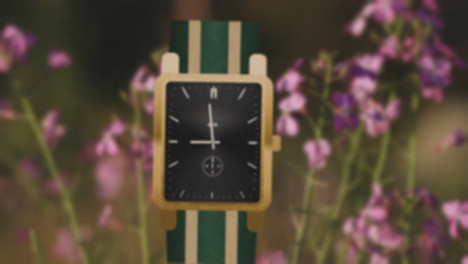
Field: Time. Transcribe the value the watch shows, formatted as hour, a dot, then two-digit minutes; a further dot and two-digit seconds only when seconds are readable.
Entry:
8.59
